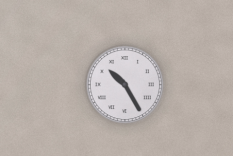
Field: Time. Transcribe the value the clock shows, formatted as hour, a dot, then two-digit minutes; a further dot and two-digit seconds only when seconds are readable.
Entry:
10.25
